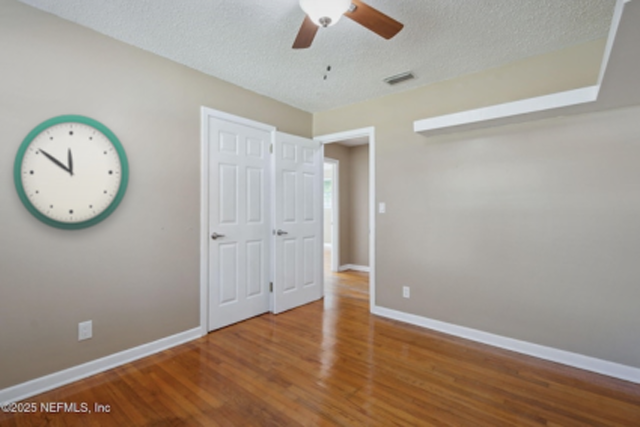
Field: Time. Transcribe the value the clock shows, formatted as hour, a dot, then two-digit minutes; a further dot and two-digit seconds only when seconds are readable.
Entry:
11.51
